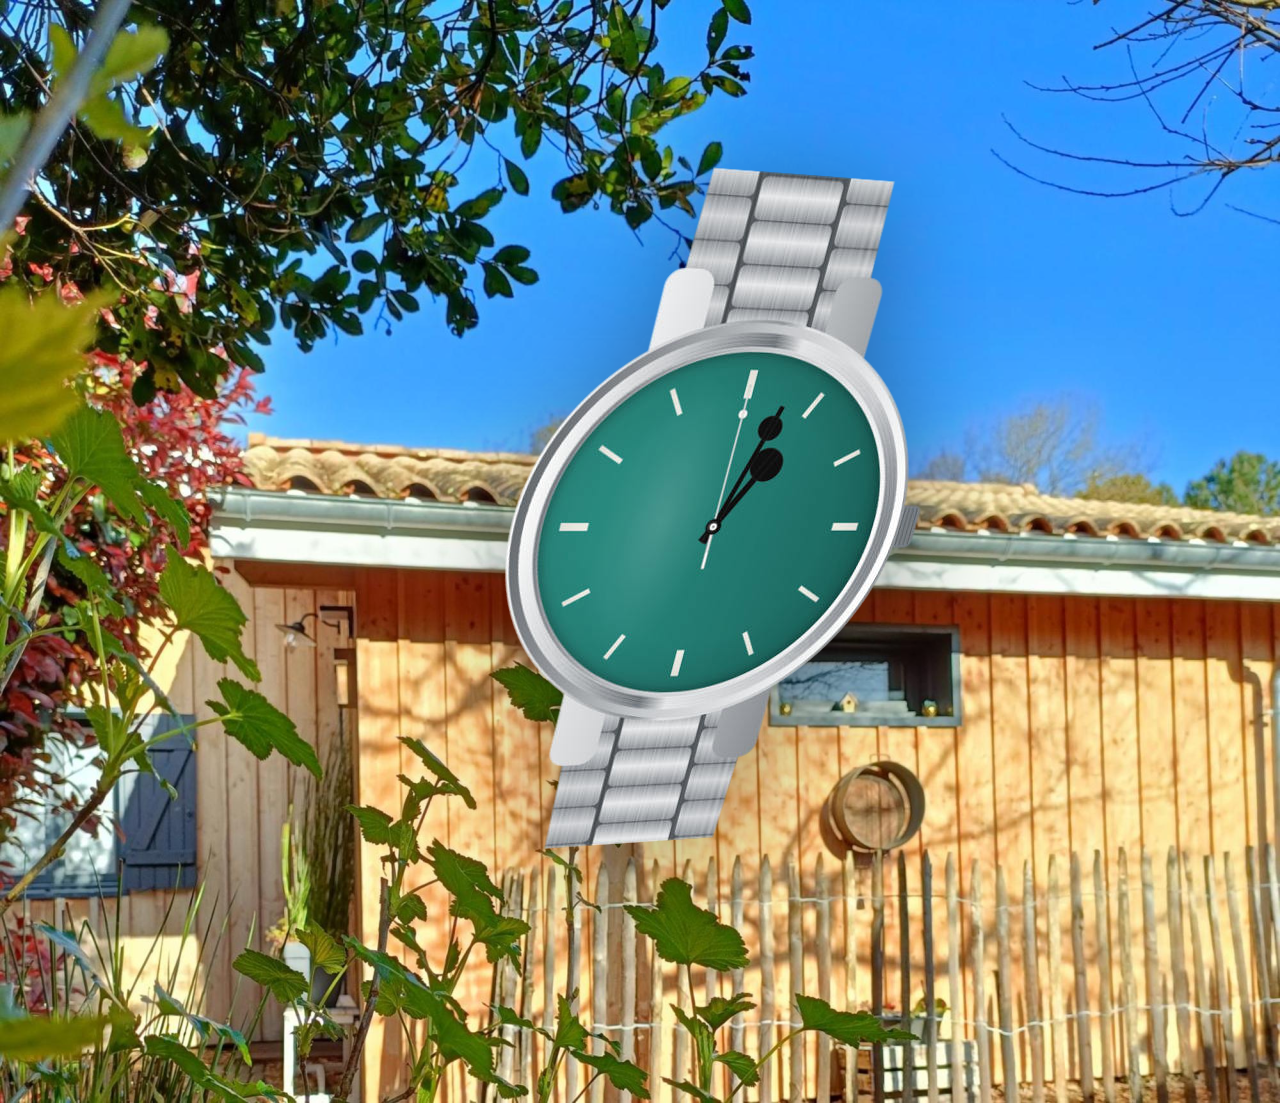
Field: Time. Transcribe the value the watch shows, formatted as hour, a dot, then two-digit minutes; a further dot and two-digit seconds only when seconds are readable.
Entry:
1.03.00
